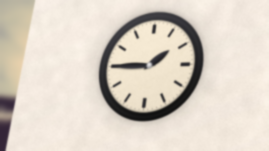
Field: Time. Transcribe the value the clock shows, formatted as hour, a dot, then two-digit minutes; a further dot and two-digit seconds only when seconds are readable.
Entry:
1.45
